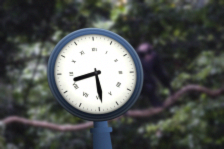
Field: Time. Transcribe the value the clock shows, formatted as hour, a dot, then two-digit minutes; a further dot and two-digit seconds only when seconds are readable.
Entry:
8.29
